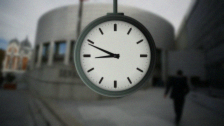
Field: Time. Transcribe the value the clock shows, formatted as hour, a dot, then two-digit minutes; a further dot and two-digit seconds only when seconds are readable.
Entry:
8.49
